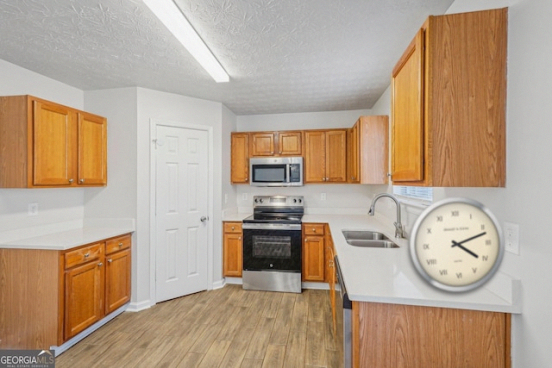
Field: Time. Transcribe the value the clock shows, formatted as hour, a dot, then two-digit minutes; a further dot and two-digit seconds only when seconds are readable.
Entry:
4.12
